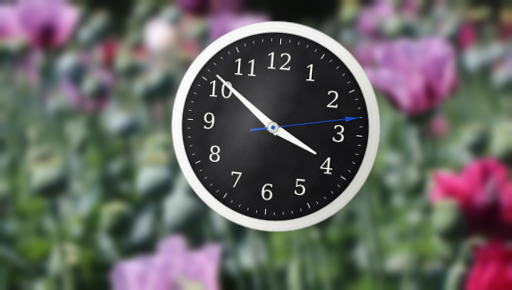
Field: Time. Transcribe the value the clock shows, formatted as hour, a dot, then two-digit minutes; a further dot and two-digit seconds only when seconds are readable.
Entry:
3.51.13
